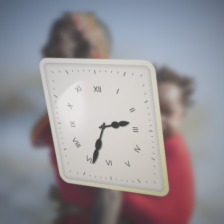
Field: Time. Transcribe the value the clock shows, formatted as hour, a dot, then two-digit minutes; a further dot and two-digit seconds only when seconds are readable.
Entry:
2.34
